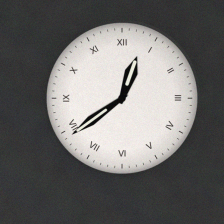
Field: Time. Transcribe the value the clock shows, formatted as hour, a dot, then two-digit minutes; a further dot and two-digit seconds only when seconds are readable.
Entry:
12.39
